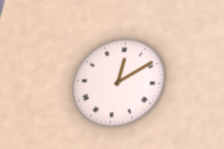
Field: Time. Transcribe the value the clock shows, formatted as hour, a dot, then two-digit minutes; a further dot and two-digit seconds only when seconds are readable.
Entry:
12.09
